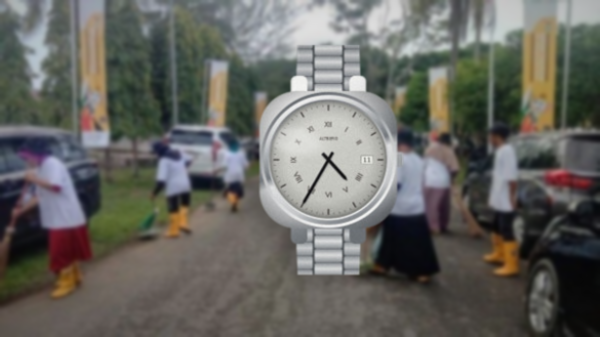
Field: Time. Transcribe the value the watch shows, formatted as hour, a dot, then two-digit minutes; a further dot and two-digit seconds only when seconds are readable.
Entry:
4.35
